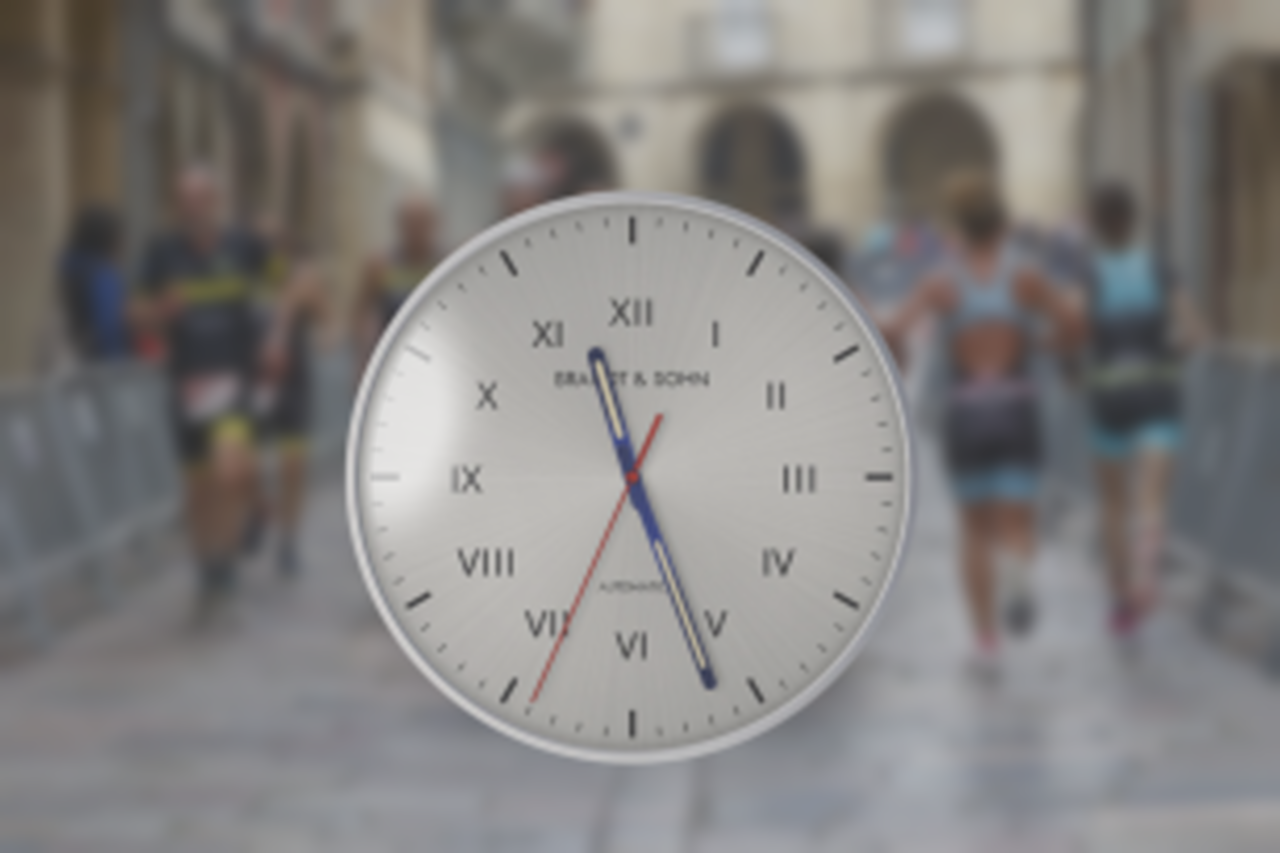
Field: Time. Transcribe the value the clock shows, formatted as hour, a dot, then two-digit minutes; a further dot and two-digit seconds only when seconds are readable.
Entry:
11.26.34
